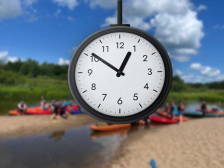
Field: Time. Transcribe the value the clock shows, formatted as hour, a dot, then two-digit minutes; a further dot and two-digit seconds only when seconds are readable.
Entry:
12.51
